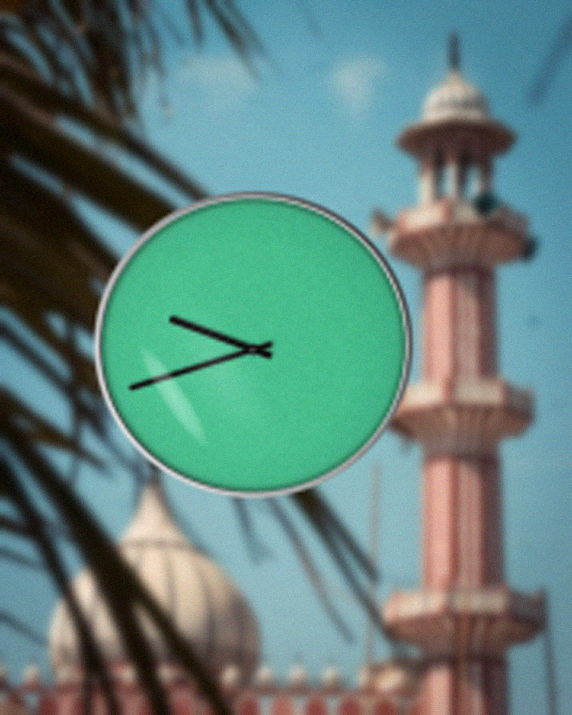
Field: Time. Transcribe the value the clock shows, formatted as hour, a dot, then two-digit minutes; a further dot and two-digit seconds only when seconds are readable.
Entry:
9.42
